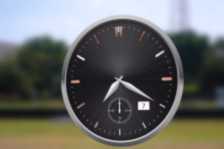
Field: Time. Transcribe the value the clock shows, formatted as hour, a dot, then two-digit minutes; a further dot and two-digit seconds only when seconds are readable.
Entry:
7.20
